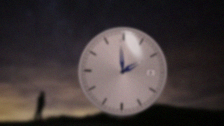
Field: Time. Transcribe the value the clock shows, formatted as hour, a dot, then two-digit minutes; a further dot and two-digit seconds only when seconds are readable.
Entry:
1.59
